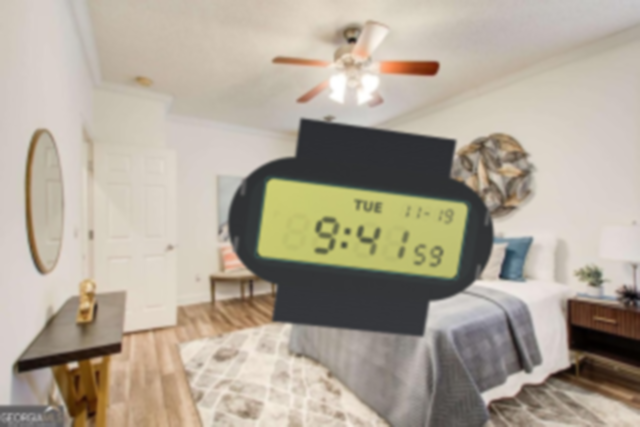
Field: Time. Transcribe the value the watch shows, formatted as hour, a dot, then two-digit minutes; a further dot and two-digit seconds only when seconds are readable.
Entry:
9.41.59
